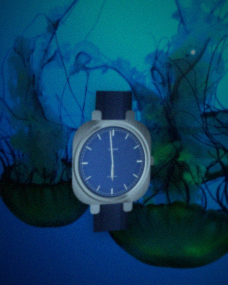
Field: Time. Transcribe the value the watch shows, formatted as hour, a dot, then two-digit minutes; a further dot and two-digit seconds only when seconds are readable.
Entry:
5.59
